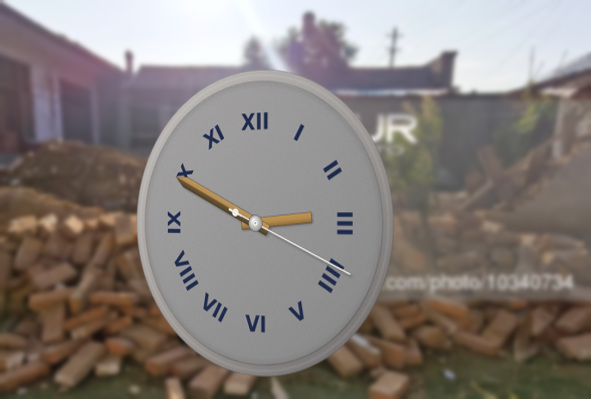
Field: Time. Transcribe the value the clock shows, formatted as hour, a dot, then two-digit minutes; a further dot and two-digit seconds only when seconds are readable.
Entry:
2.49.19
